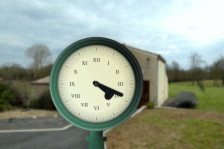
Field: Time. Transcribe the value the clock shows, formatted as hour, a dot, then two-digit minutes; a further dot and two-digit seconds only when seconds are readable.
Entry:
4.19
